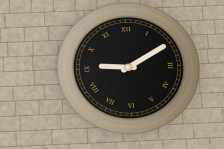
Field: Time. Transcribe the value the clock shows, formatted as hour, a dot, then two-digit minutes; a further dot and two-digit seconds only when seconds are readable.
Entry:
9.10
